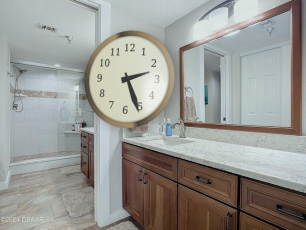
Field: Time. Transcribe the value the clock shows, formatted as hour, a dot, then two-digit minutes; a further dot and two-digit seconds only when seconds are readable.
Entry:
2.26
